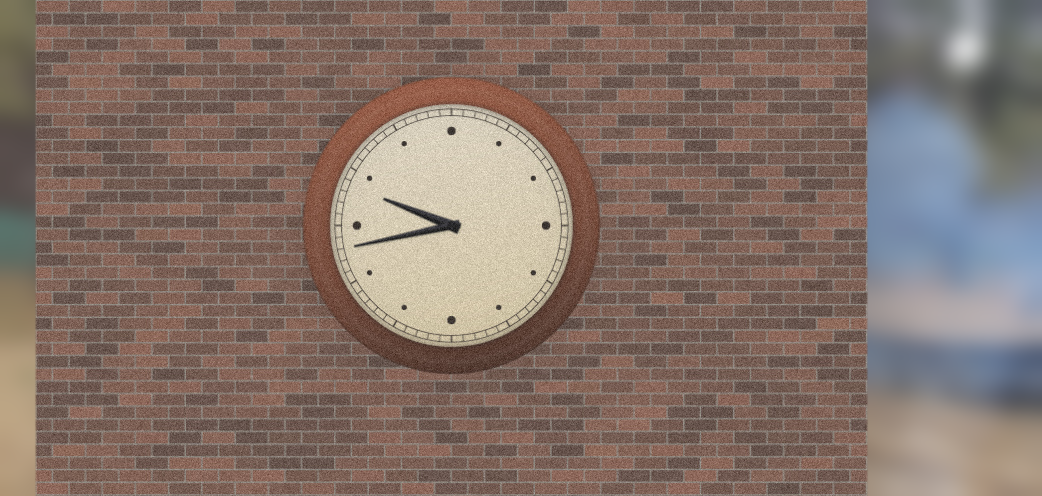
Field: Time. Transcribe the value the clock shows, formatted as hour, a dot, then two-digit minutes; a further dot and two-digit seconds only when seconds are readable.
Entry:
9.43
